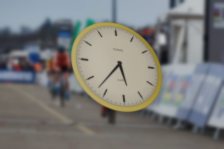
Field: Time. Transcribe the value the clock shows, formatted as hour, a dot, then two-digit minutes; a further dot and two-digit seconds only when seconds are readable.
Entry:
5.37
